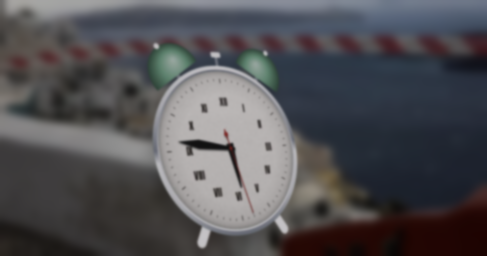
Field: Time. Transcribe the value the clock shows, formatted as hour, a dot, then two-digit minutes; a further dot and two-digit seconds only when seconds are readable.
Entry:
5.46.28
